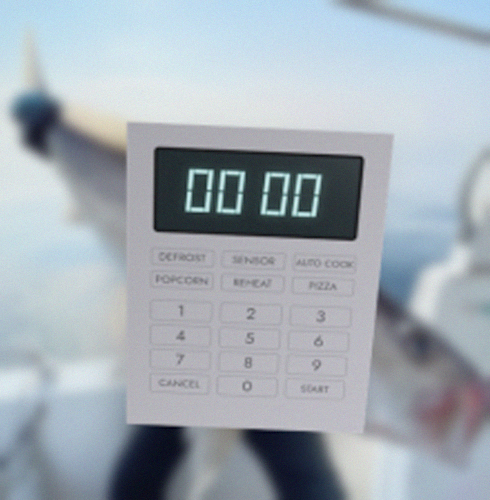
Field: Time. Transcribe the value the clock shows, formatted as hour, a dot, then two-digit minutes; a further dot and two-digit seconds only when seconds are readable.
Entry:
0.00
